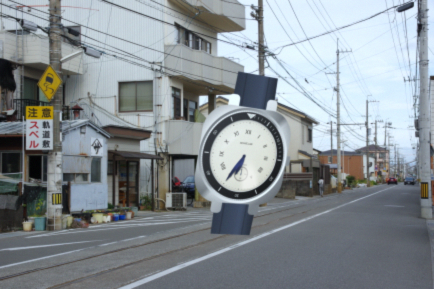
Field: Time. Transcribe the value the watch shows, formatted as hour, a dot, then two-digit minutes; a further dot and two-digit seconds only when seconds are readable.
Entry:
6.35
